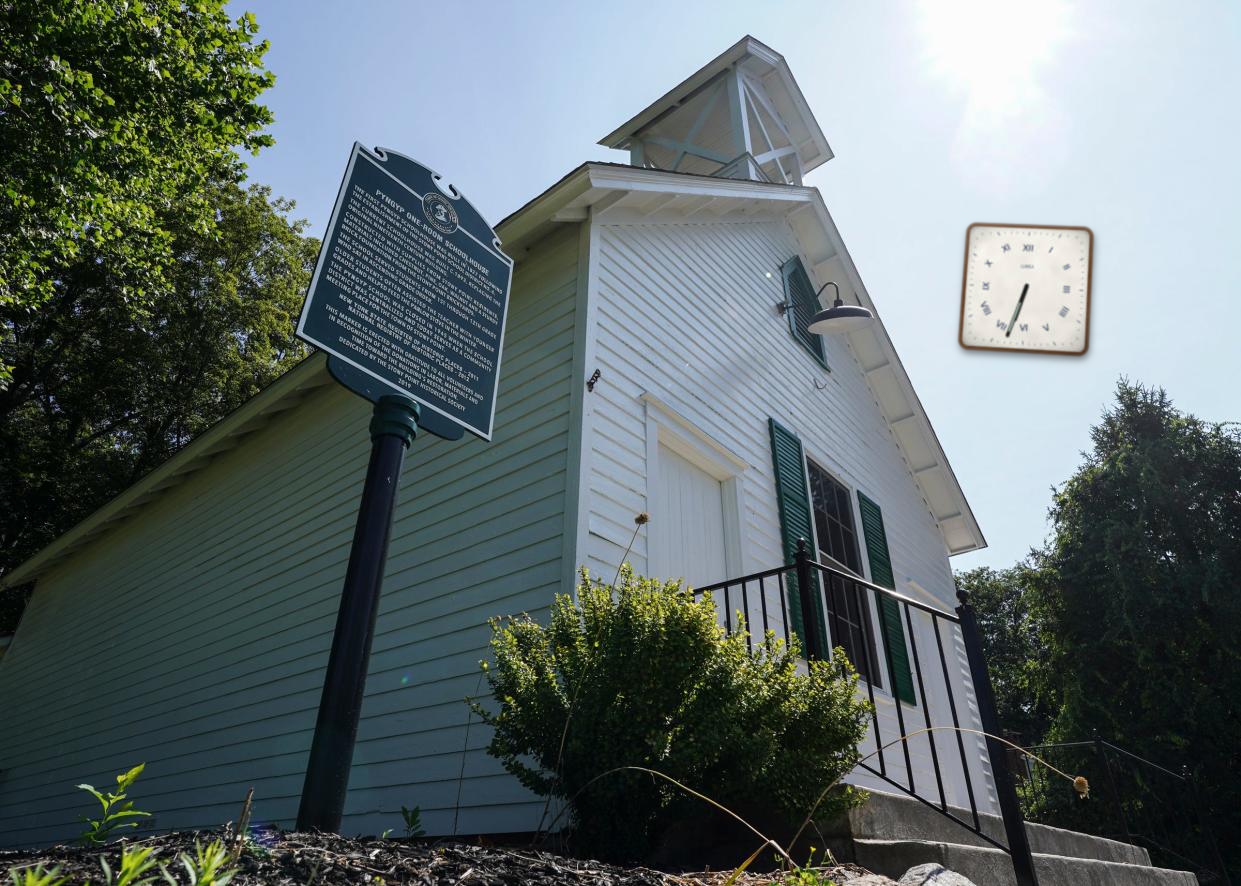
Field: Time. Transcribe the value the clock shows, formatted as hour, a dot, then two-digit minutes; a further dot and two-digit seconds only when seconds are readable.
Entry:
6.33
